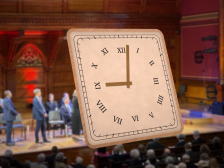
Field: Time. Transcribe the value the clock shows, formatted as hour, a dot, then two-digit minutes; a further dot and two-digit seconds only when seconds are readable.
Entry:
9.02
